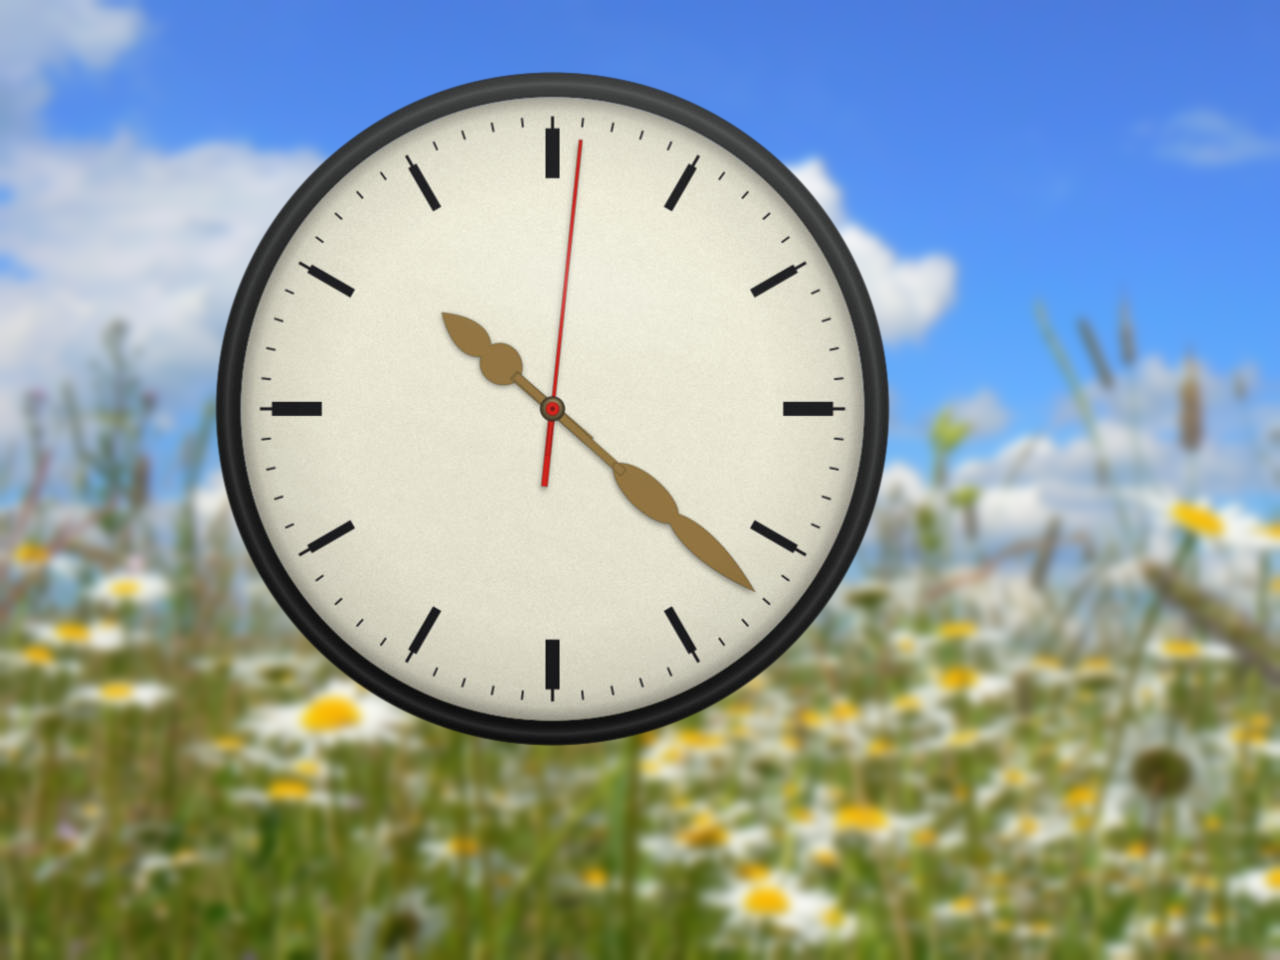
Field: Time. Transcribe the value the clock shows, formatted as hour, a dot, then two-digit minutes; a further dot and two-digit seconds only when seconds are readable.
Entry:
10.22.01
